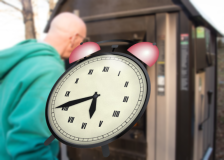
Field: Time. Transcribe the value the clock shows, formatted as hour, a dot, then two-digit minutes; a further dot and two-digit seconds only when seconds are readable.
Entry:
5.41
